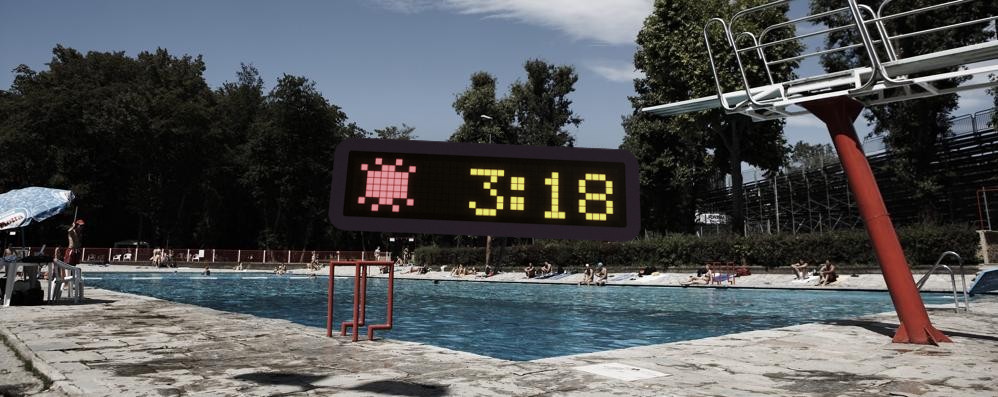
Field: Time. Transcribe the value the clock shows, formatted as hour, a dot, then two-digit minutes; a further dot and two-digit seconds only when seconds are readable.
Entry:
3.18
